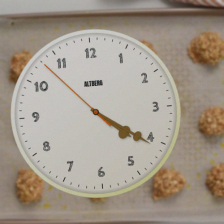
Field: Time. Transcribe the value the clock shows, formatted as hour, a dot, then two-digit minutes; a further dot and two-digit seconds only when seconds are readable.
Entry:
4.20.53
